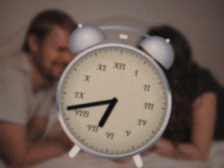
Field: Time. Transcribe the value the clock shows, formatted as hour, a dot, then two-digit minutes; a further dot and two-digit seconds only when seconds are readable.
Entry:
6.42
